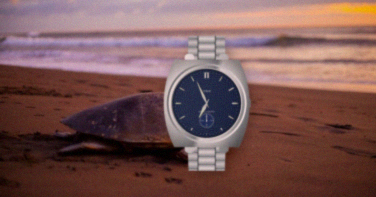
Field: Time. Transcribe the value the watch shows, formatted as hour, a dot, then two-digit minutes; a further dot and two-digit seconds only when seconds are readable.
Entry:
6.56
